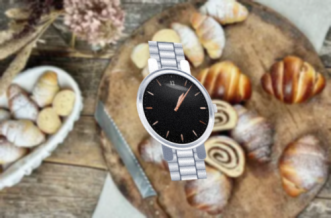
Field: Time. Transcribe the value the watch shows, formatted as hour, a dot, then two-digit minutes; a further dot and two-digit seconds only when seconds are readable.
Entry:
1.07
